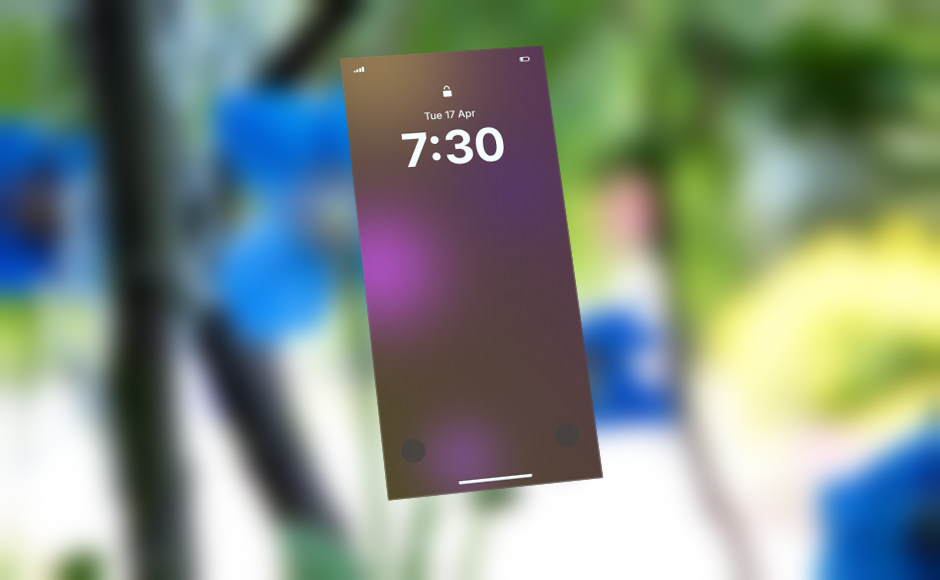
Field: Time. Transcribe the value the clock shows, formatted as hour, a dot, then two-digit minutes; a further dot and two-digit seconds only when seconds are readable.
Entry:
7.30
